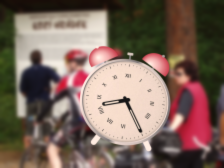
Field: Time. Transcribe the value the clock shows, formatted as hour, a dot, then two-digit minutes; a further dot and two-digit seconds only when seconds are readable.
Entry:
8.25
